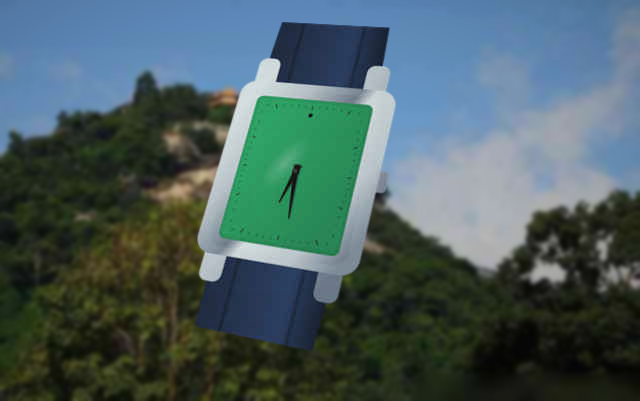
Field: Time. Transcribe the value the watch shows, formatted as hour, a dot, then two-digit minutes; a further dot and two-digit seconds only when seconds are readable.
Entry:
6.29
